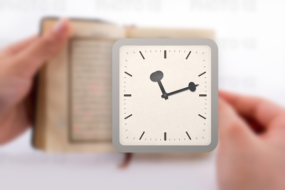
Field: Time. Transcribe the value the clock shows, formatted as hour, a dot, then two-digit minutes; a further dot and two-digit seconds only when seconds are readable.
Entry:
11.12
